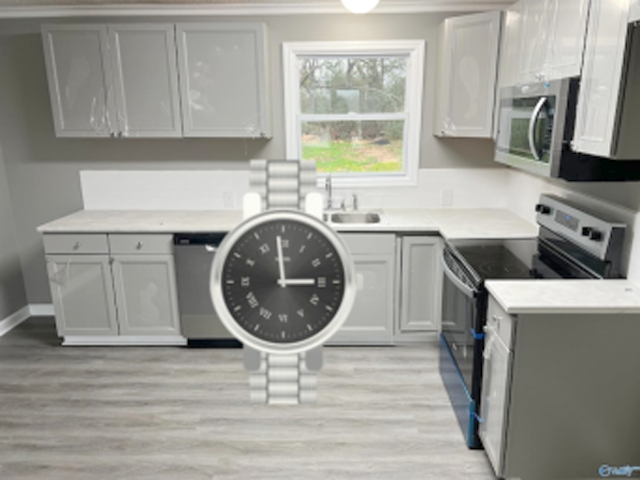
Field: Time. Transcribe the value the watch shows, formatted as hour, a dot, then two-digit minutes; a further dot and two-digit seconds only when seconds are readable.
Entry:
2.59
